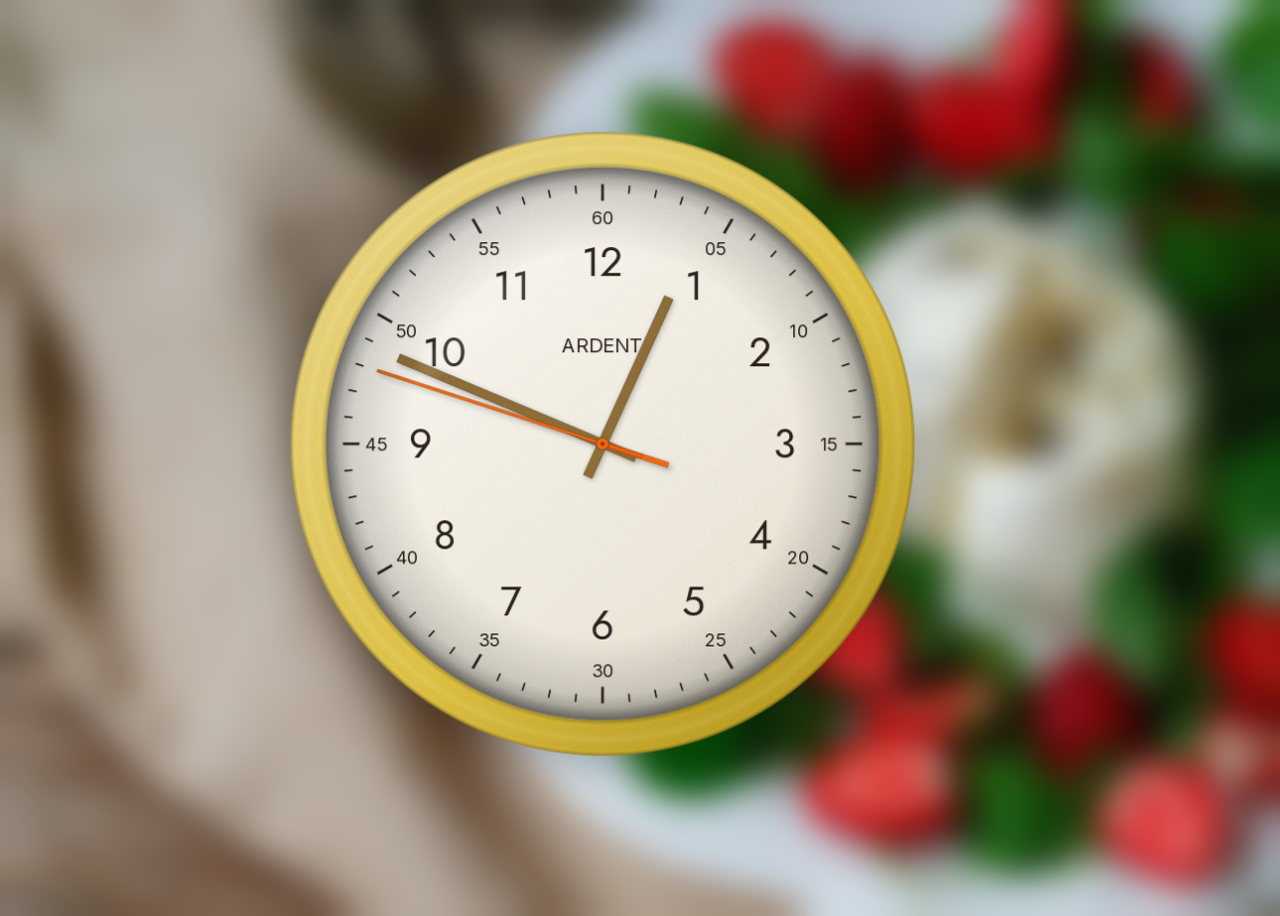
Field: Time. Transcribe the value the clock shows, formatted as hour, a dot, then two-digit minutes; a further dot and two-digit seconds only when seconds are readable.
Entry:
12.48.48
